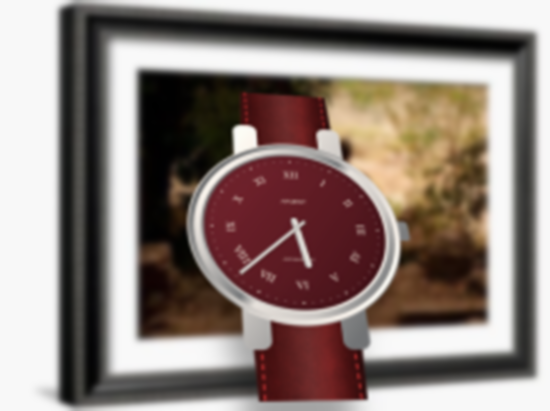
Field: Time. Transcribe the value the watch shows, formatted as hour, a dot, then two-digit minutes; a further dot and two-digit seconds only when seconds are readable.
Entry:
5.38
